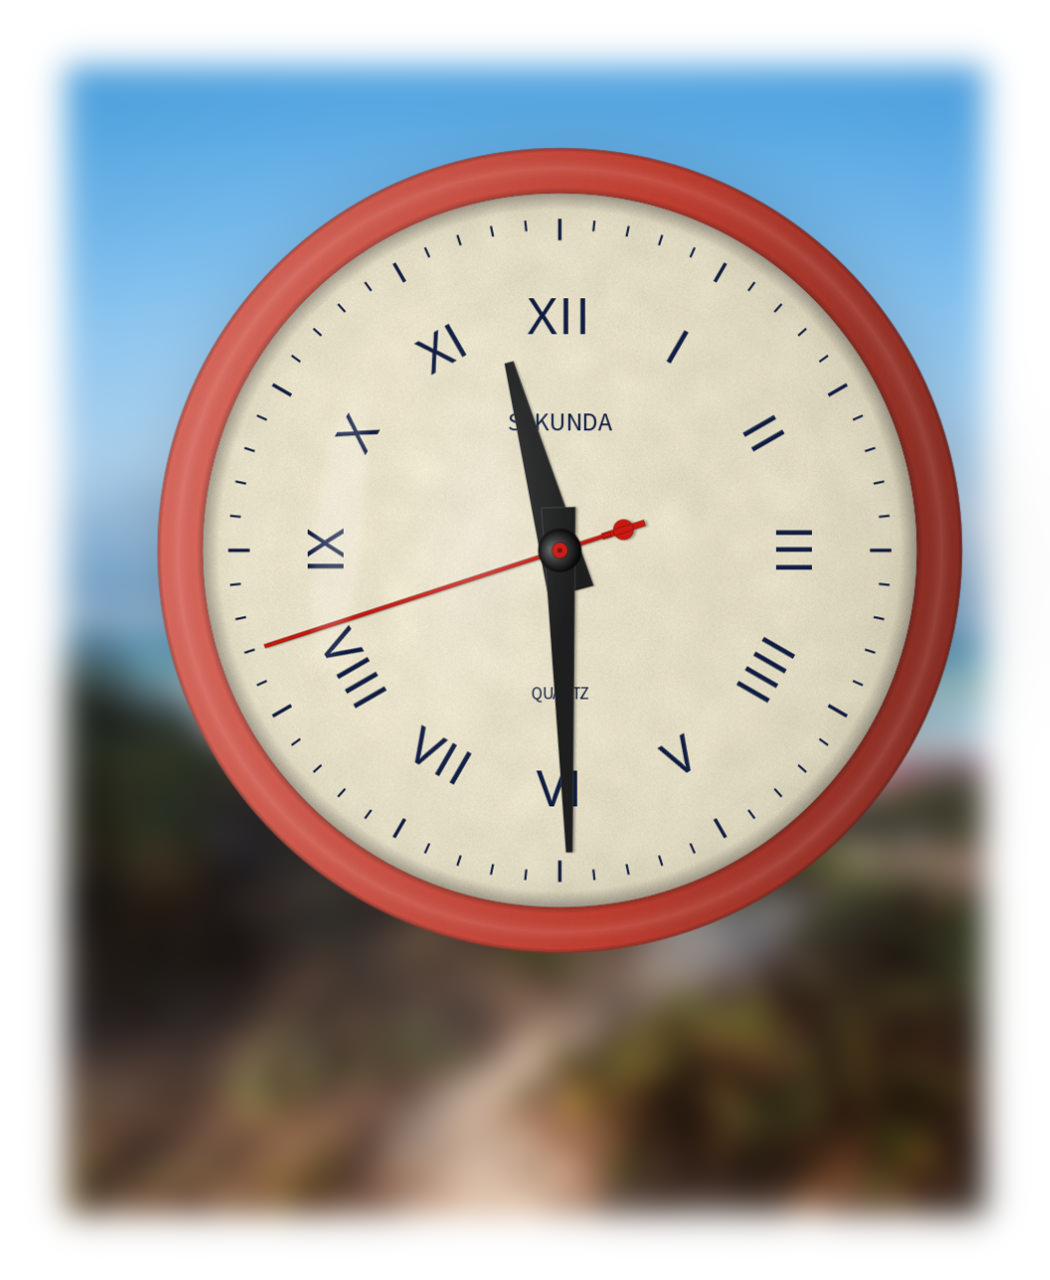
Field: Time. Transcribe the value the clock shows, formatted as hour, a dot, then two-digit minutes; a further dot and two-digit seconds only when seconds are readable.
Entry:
11.29.42
